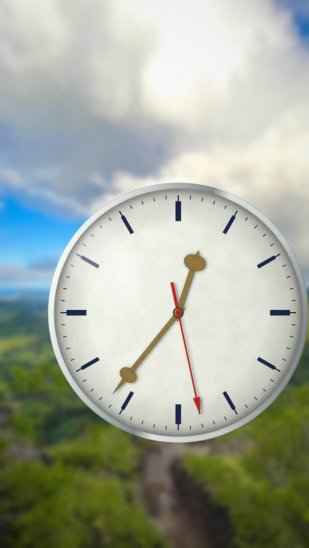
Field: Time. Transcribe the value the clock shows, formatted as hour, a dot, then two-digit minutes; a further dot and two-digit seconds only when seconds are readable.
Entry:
12.36.28
